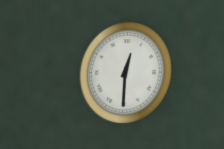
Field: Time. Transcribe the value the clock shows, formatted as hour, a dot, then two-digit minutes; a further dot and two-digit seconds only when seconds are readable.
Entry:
12.30
